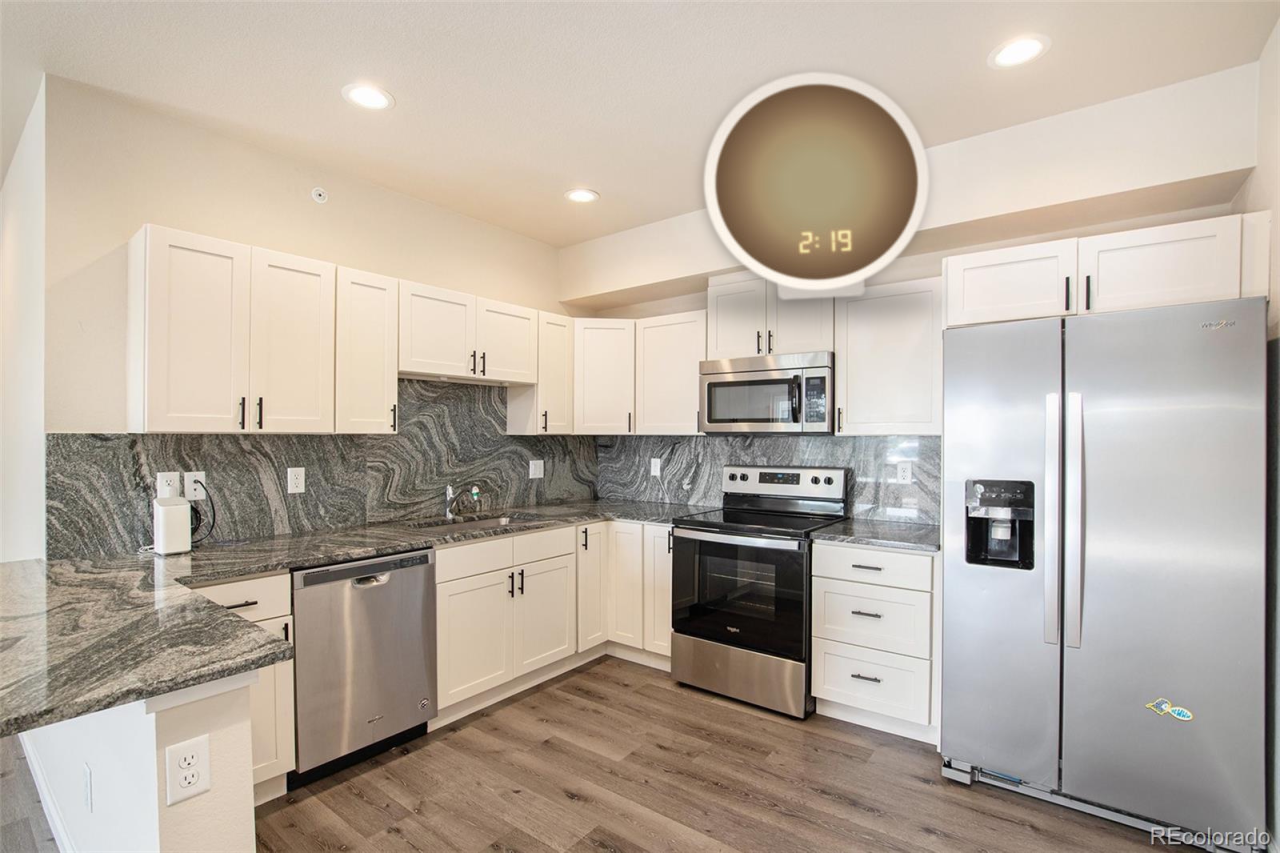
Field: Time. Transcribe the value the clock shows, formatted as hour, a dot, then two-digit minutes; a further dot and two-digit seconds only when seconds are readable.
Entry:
2.19
